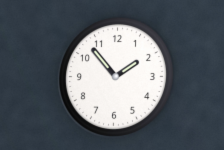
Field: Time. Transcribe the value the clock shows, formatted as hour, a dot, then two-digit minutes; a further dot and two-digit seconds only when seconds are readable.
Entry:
1.53
